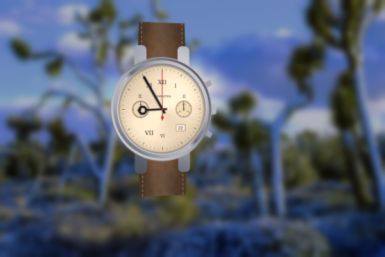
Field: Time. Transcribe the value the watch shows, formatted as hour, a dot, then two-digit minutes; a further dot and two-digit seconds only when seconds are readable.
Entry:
8.55
